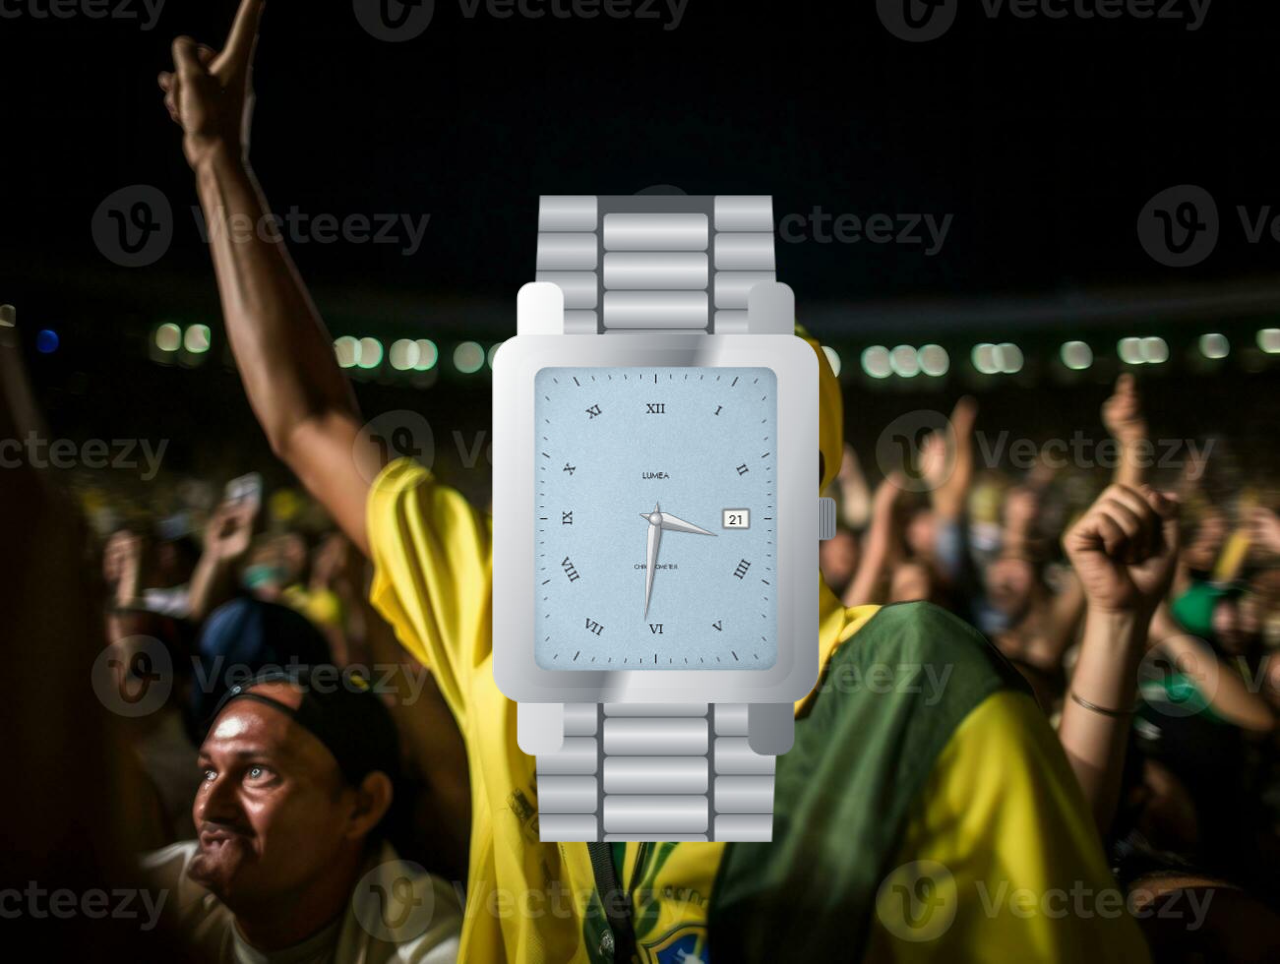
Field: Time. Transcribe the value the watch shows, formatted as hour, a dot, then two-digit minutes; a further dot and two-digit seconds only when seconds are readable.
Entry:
3.31
